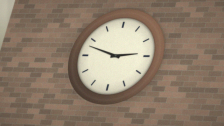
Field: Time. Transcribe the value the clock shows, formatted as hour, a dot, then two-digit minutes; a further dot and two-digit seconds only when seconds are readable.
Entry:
2.48
